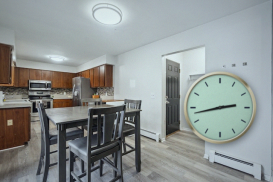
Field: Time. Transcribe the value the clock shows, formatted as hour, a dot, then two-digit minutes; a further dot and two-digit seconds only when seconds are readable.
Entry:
2.43
